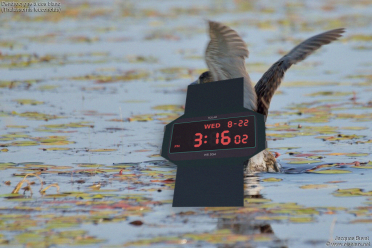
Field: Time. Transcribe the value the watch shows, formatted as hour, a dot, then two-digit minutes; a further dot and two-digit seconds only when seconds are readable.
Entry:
3.16.02
